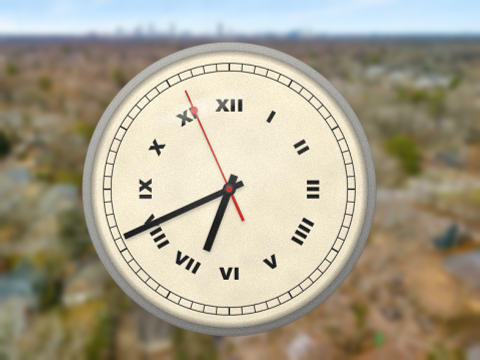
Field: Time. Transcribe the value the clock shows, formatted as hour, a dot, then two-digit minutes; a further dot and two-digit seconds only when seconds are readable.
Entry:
6.40.56
